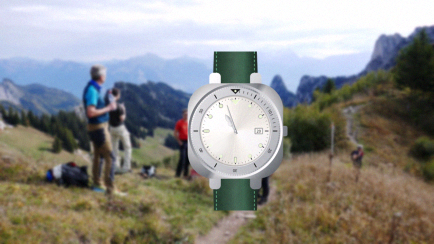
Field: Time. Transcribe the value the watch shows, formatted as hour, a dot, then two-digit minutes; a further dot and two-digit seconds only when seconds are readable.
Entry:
10.57
